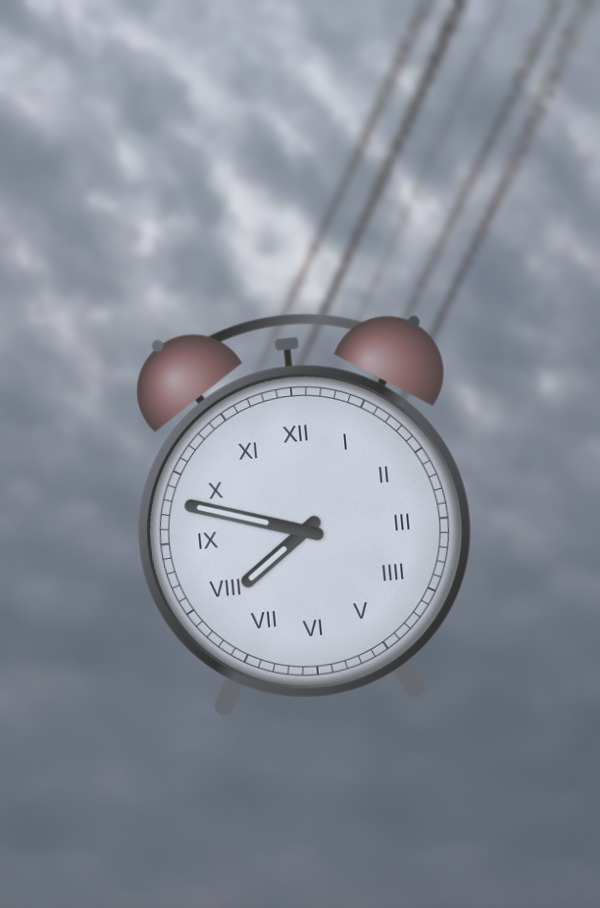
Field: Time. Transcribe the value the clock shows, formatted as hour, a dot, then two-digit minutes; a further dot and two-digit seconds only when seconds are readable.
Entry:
7.48
